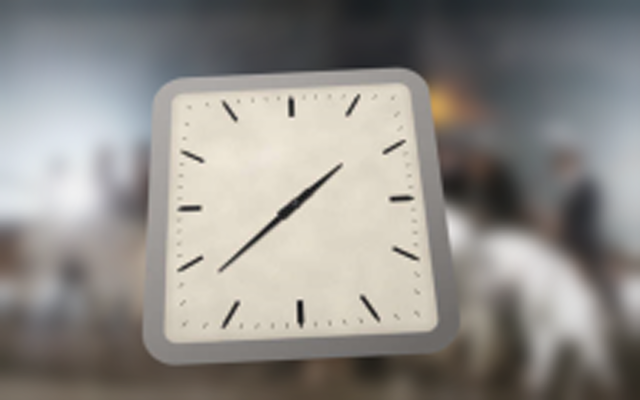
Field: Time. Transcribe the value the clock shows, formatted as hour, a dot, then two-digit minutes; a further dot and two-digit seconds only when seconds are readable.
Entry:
1.38
